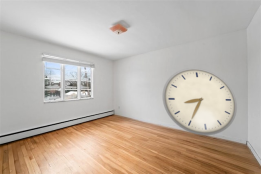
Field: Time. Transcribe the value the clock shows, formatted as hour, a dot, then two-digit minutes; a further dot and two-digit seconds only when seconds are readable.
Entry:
8.35
